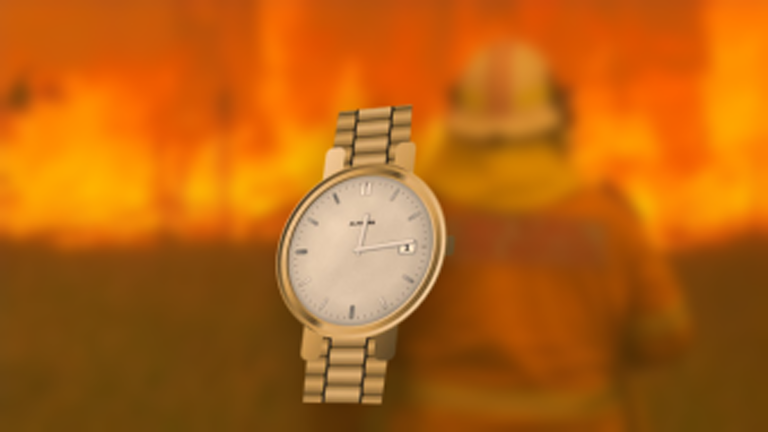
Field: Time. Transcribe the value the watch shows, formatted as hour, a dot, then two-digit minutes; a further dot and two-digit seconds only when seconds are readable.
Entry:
12.14
